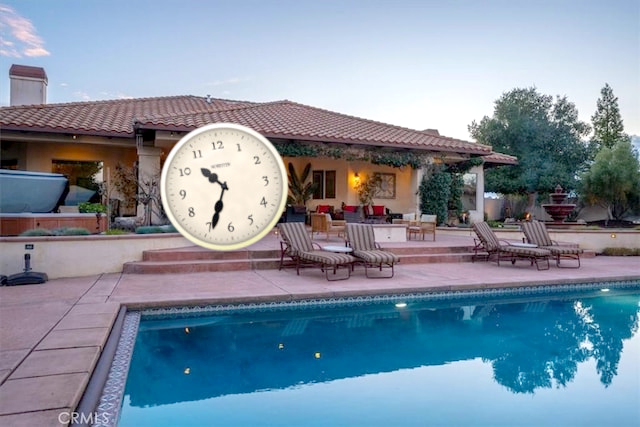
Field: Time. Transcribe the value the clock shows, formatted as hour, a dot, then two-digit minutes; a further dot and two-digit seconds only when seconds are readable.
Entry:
10.34
